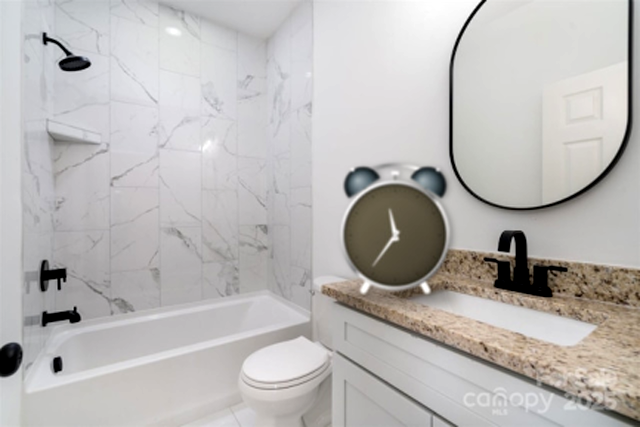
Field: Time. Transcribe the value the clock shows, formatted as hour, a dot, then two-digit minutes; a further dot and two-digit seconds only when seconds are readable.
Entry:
11.36
